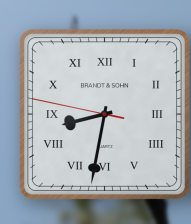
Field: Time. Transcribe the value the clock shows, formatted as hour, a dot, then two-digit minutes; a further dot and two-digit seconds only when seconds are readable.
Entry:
8.31.47
